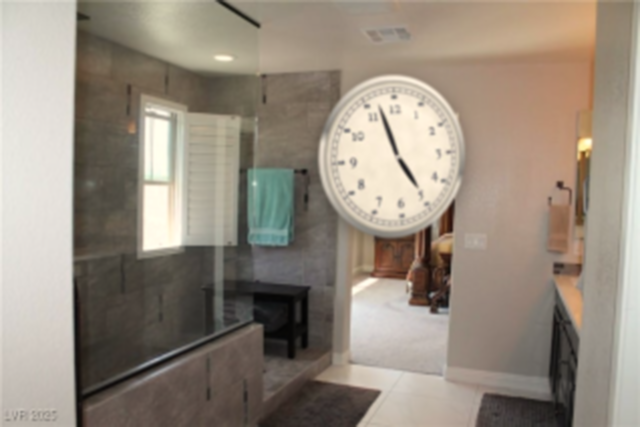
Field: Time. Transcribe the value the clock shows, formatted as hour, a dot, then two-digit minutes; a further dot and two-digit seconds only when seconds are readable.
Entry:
4.57
